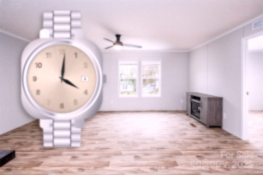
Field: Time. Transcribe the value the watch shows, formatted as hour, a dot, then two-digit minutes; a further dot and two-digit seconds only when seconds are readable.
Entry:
4.01
